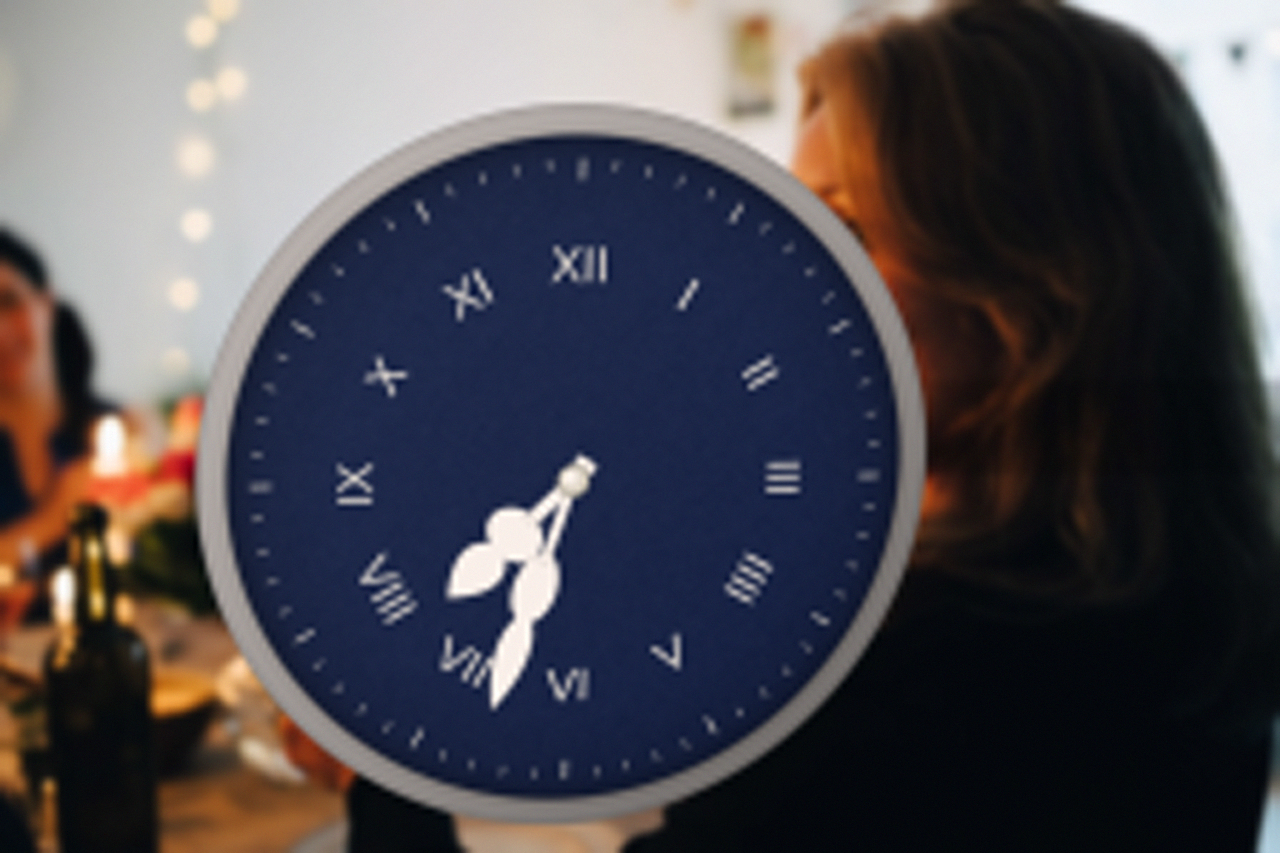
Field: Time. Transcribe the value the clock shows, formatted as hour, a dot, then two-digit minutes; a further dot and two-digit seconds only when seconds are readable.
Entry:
7.33
